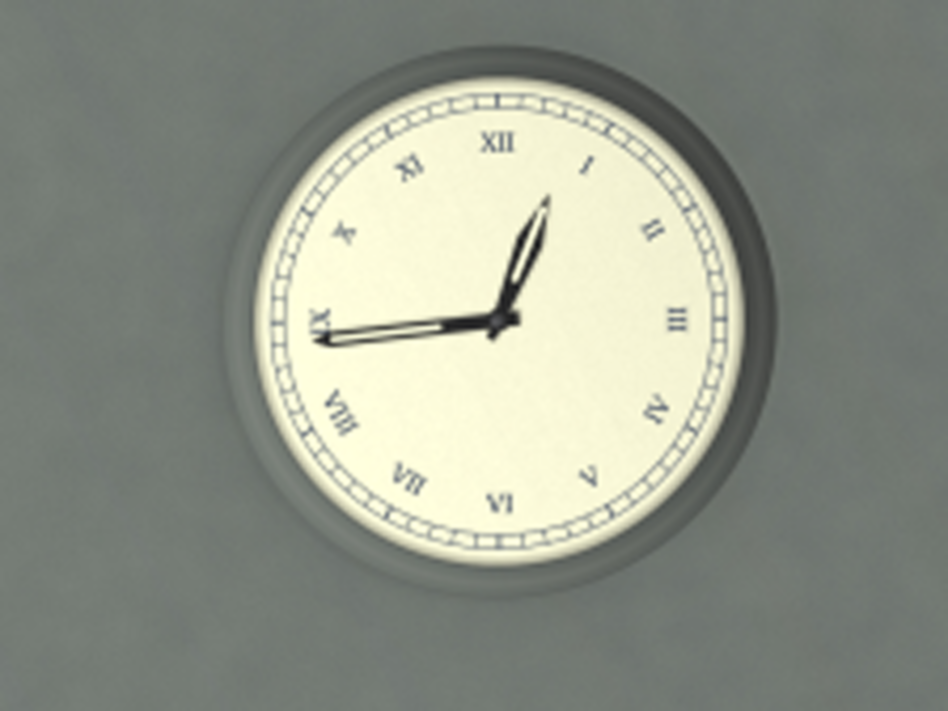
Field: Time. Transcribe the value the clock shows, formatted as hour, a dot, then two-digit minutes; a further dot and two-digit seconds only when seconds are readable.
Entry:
12.44
